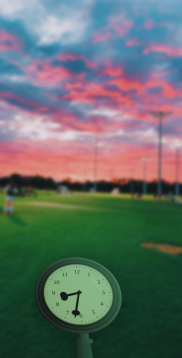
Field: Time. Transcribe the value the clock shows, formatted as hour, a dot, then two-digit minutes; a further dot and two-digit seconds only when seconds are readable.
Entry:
8.32
